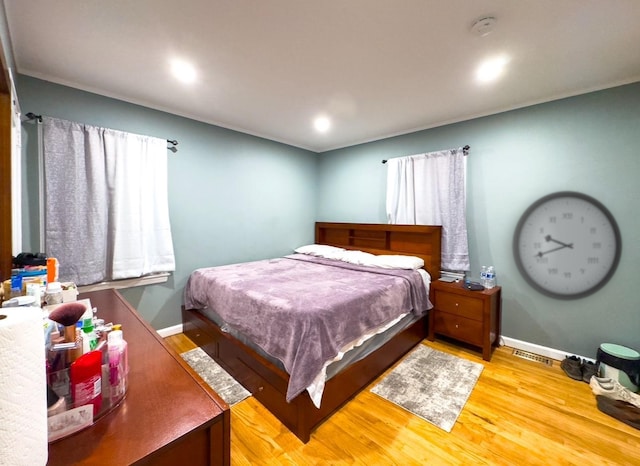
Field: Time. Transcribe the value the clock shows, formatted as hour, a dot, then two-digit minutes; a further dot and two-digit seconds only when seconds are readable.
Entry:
9.42
